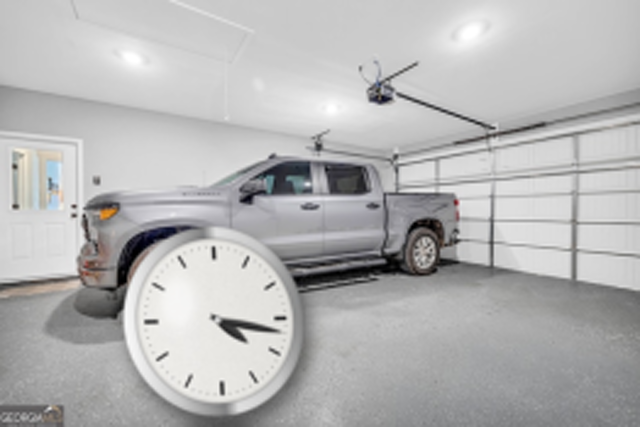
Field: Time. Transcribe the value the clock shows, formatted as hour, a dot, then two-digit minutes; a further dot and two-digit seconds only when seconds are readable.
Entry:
4.17
